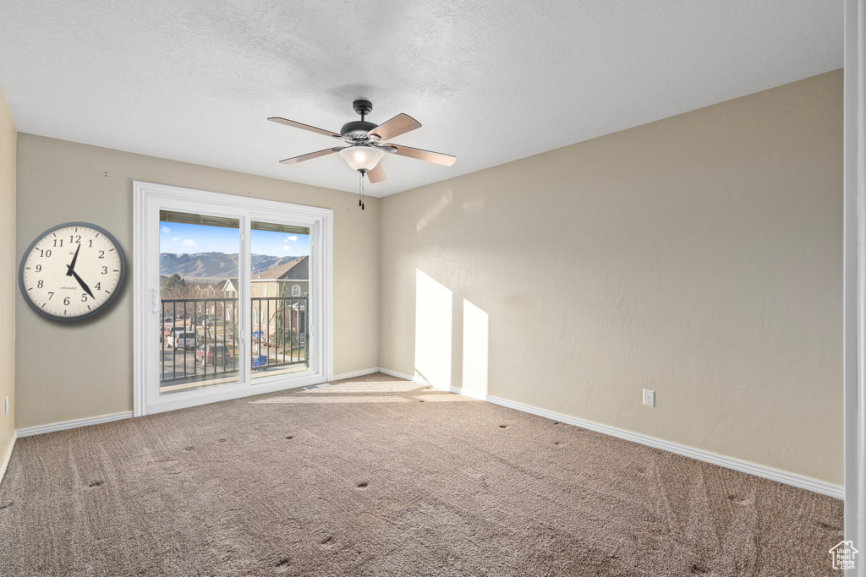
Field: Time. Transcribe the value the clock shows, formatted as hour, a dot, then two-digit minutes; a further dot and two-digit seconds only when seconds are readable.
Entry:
12.23
